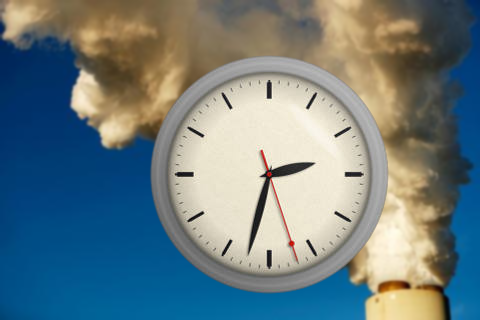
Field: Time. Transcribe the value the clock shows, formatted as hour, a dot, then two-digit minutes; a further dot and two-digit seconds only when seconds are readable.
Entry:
2.32.27
